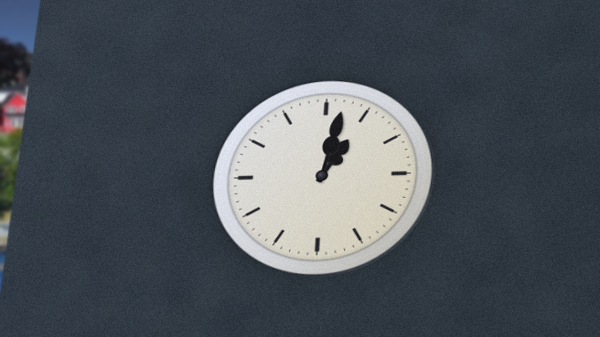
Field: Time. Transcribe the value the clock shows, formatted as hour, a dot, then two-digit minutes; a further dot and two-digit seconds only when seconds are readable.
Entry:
1.02
